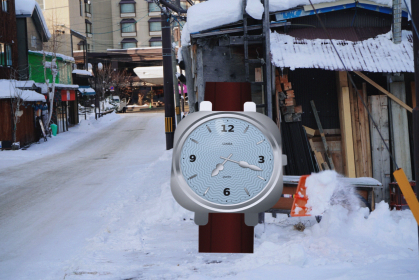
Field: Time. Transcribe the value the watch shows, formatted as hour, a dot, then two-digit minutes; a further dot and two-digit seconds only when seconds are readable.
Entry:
7.18
